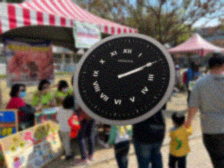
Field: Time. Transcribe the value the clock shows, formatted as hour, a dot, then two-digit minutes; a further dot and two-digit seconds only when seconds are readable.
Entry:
2.10
